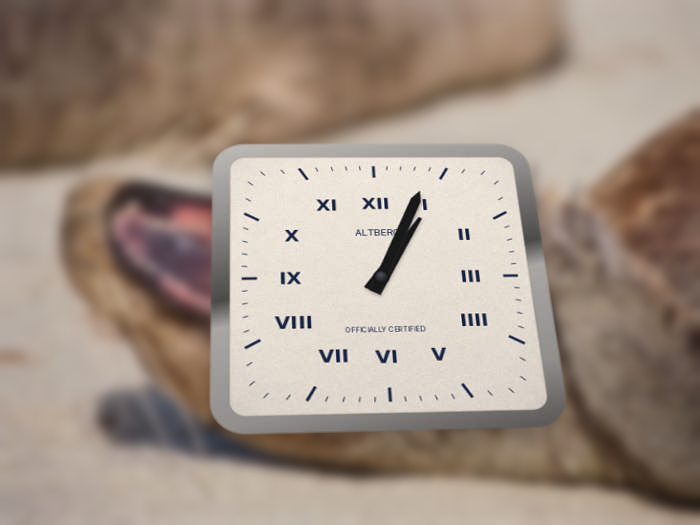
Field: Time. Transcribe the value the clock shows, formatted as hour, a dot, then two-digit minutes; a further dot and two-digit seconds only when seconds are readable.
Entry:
1.04
